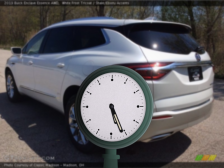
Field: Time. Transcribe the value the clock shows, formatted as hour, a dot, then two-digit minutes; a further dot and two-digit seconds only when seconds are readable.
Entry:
5.26
